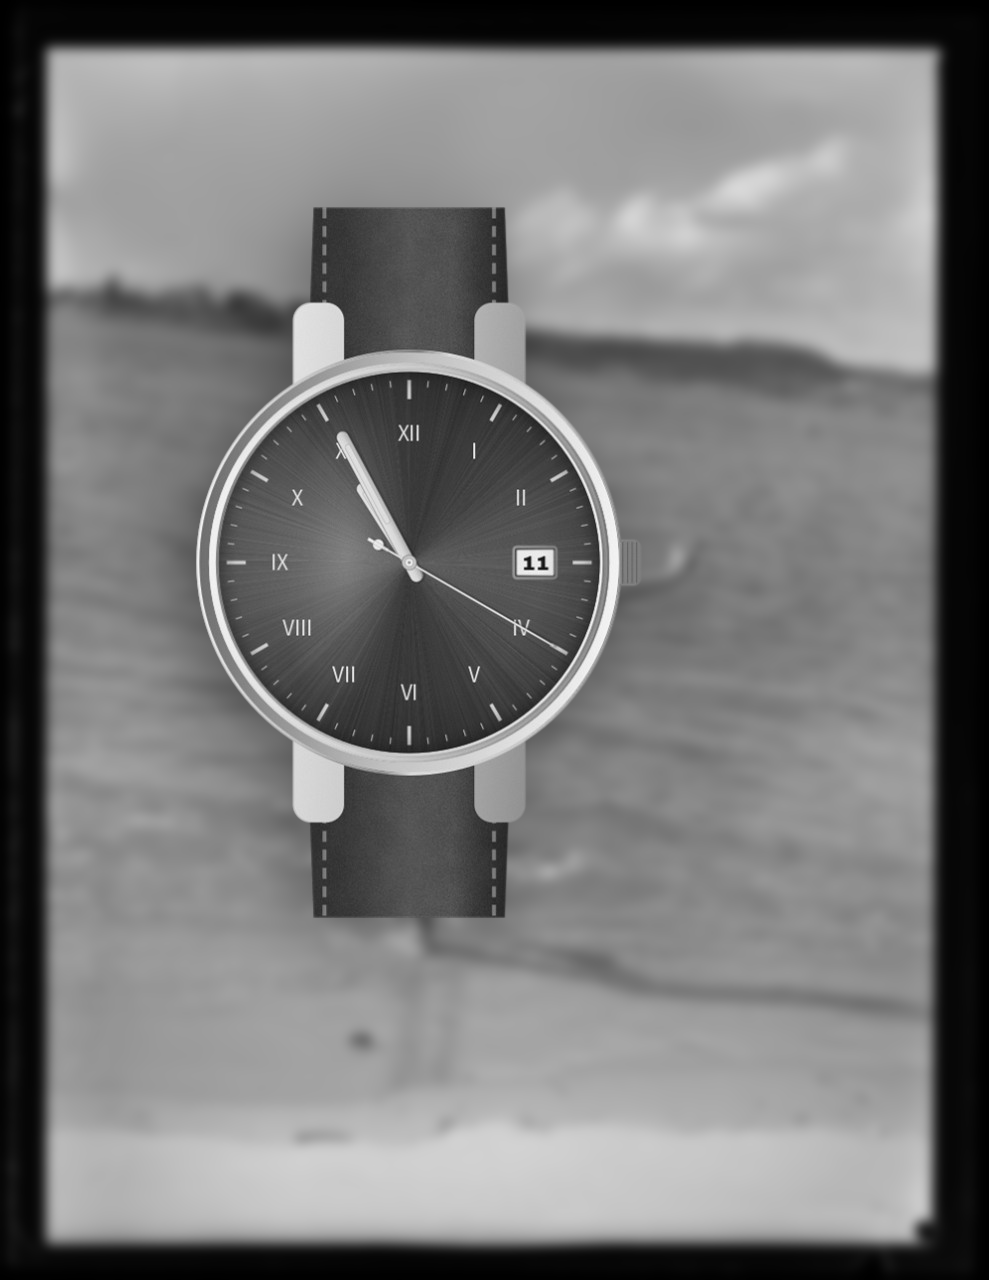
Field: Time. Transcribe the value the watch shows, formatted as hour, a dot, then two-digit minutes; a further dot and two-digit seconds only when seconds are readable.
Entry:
10.55.20
